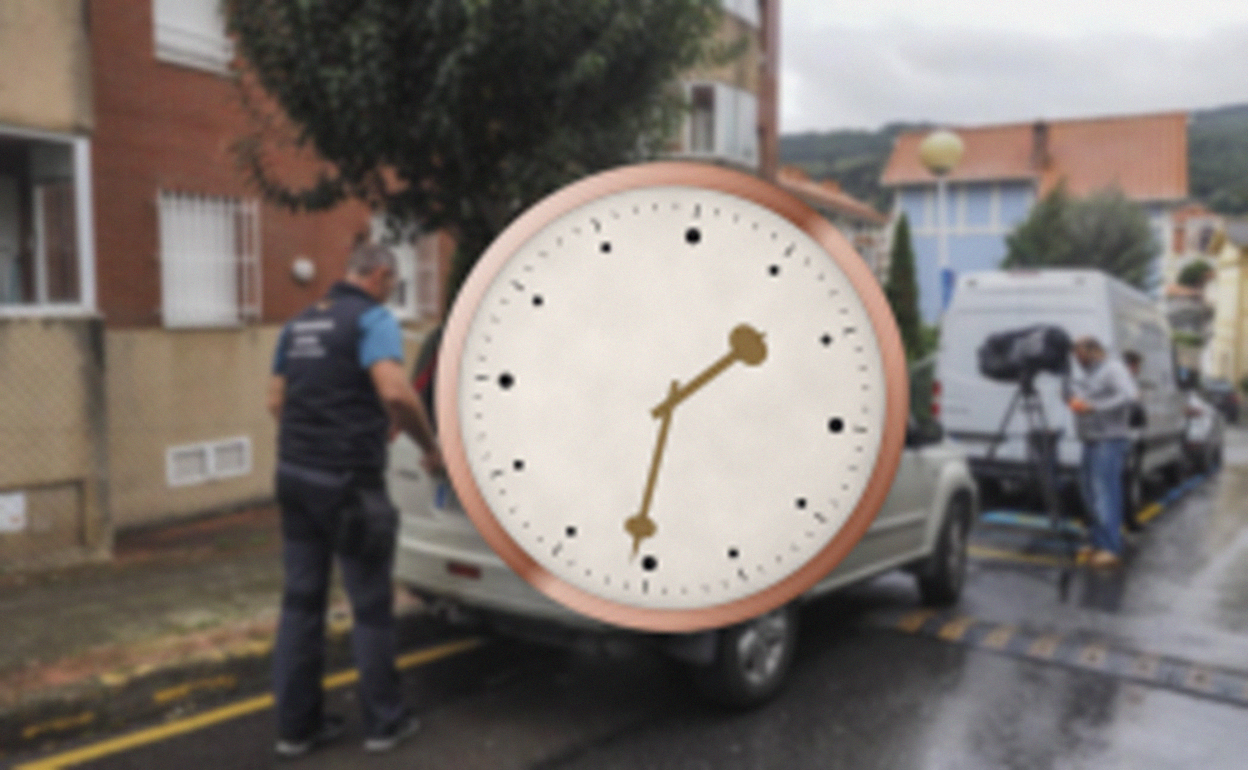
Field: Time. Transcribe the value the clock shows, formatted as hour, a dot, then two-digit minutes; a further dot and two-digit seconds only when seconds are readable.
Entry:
1.31
